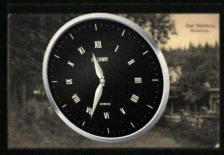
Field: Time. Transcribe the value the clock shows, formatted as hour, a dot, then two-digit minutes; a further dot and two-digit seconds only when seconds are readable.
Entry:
11.34
